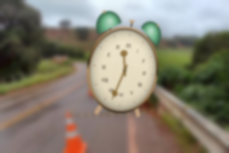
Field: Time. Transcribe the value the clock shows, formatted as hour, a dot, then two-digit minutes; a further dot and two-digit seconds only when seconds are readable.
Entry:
11.33
